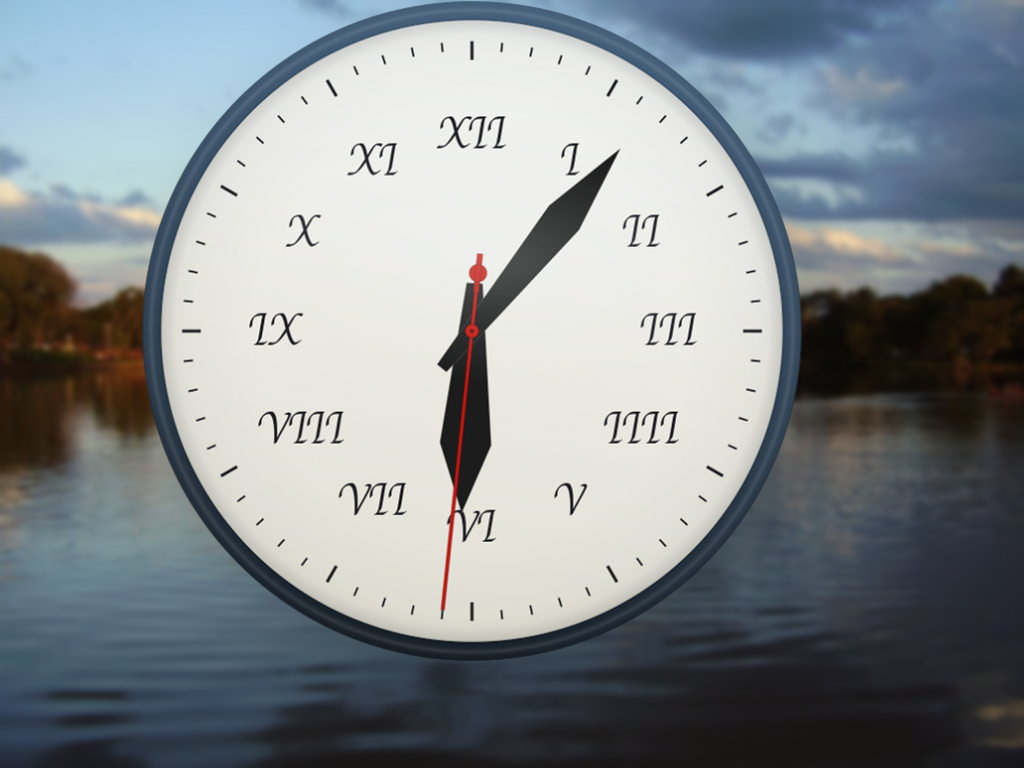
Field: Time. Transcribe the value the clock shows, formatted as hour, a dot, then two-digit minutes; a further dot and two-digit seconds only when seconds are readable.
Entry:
6.06.31
